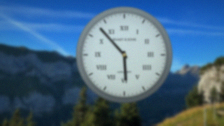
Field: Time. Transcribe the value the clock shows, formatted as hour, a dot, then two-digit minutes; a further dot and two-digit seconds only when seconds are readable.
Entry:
5.53
